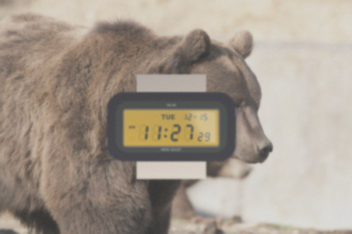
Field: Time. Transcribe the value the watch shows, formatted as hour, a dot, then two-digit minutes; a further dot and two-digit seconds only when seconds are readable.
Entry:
11.27
